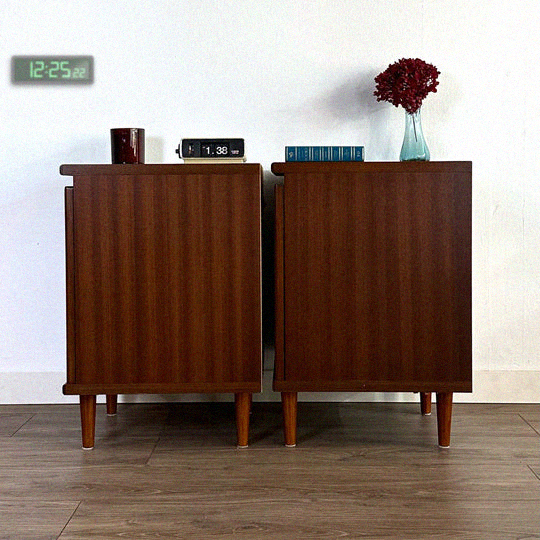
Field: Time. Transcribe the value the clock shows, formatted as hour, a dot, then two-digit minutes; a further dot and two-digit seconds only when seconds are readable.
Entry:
12.25
